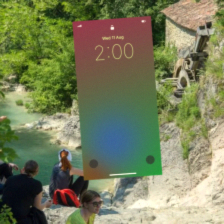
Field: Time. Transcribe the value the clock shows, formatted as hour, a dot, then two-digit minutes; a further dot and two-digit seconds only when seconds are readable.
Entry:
2.00
